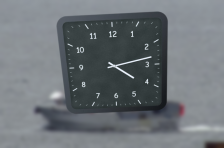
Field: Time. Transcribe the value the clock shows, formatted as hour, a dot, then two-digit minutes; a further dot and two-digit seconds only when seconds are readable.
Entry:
4.13
